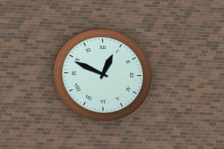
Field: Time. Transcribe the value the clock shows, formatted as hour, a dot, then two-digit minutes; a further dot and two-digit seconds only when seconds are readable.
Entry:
12.49
